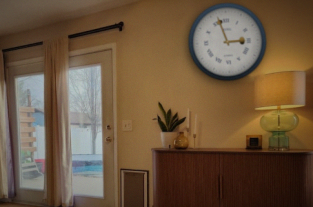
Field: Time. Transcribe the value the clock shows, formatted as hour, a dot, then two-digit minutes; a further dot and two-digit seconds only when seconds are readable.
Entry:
2.57
